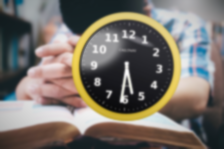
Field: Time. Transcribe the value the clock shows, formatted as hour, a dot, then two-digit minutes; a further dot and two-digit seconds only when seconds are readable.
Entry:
5.31
